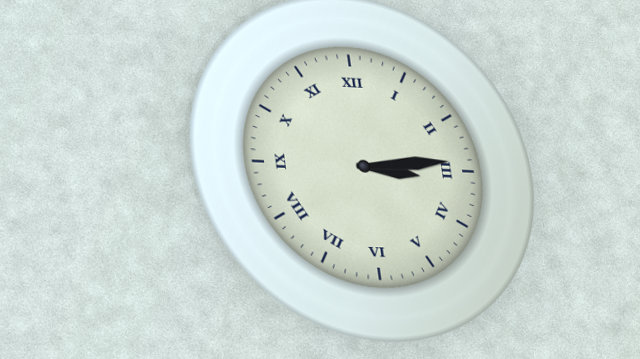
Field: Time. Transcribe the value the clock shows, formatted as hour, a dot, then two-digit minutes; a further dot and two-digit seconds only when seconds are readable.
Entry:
3.14
